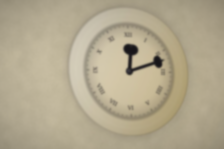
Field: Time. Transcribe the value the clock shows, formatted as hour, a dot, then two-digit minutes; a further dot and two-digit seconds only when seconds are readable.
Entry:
12.12
